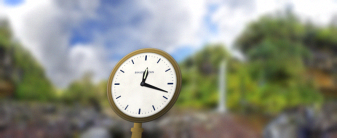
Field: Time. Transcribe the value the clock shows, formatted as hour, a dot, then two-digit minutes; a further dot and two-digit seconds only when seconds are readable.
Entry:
12.18
